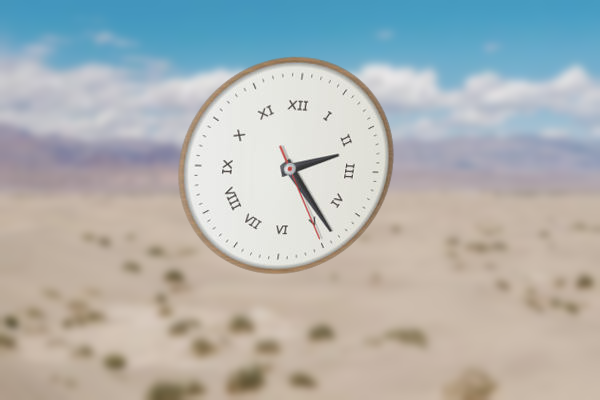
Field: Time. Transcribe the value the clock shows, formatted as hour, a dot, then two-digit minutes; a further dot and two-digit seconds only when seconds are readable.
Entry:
2.23.25
